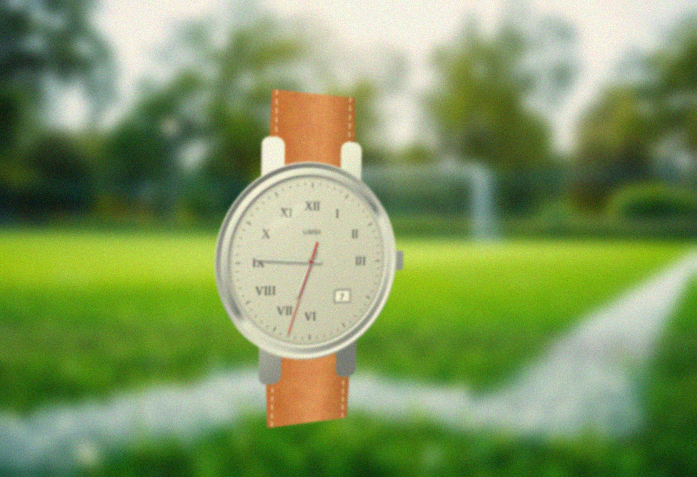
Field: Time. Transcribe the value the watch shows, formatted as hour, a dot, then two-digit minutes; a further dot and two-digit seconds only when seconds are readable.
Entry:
6.45.33
